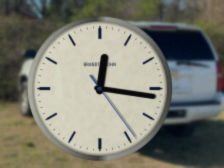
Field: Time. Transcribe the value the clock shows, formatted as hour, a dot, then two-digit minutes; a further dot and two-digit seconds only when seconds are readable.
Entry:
12.16.24
